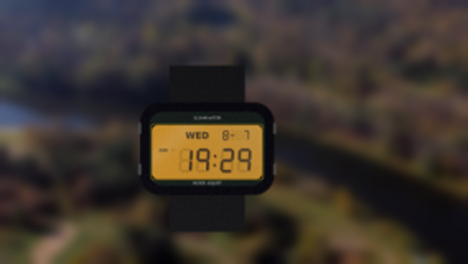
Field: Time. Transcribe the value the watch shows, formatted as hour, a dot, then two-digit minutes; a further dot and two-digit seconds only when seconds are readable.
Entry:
19.29
